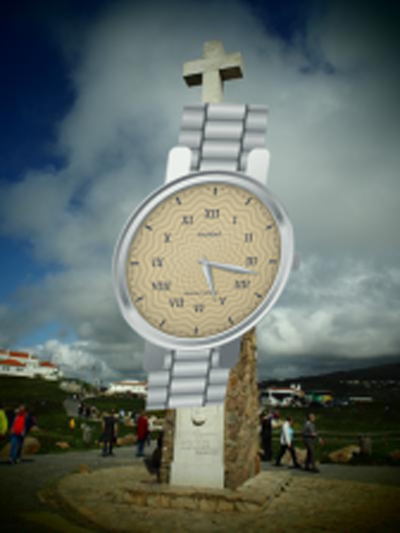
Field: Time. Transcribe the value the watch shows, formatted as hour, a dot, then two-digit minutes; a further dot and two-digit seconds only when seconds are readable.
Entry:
5.17
